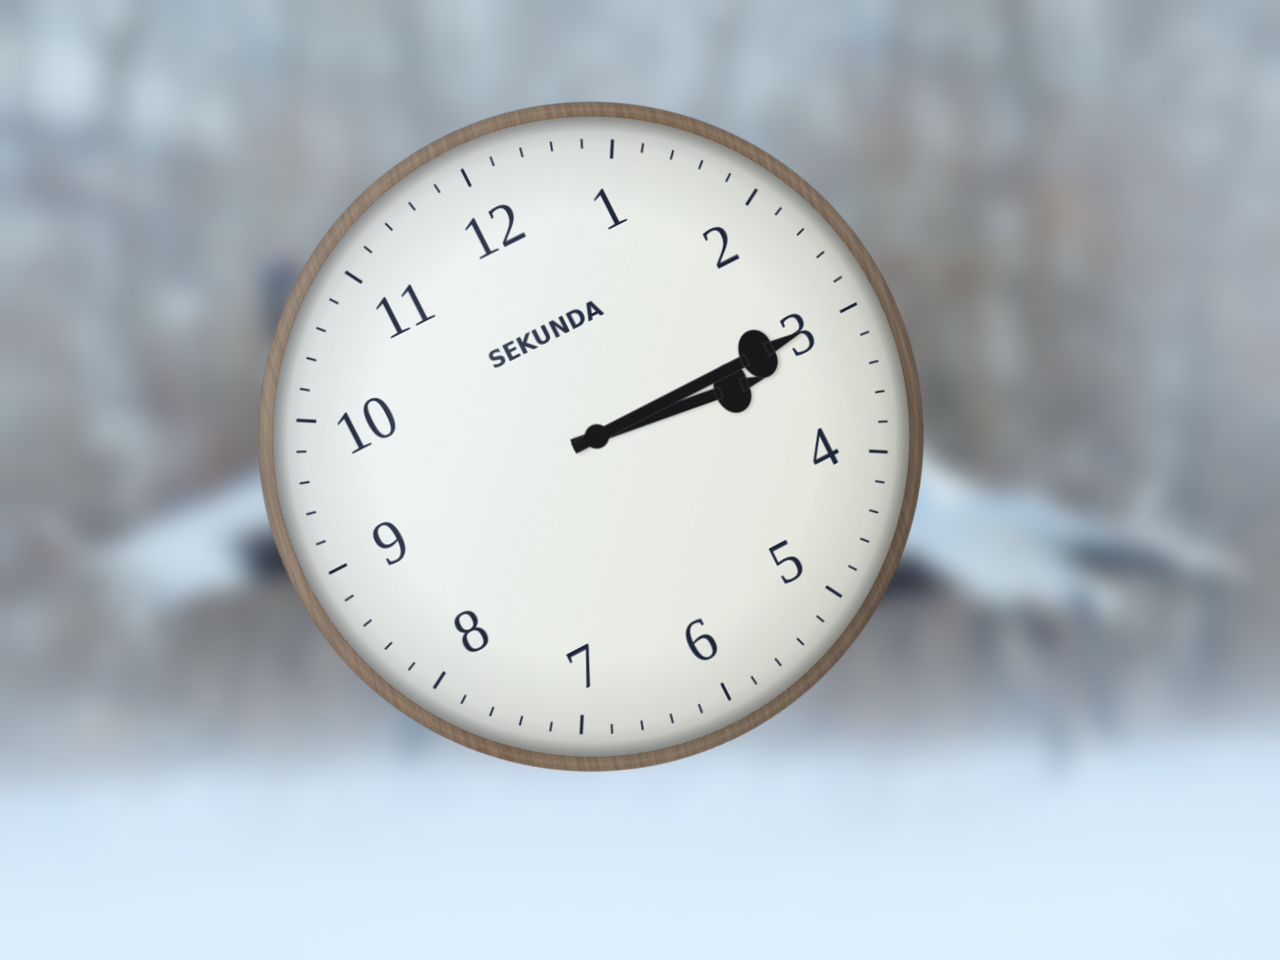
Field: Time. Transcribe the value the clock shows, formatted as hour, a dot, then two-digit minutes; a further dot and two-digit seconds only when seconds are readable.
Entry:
3.15
